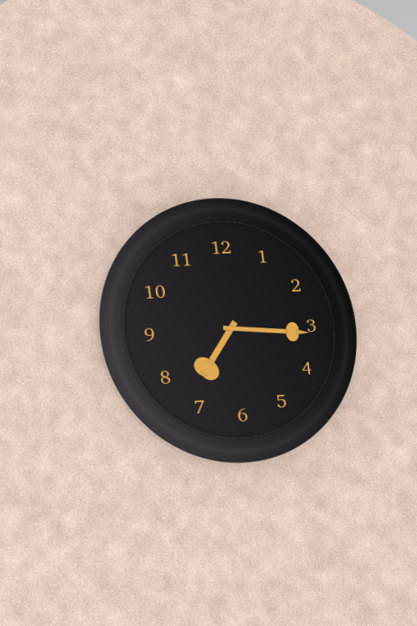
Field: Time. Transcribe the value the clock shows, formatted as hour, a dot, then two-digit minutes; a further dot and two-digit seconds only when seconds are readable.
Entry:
7.16
